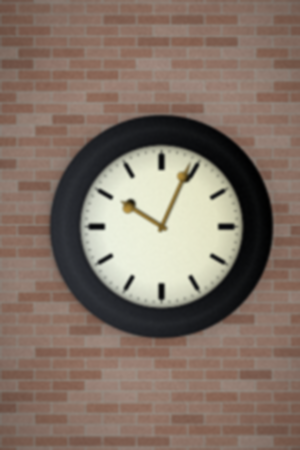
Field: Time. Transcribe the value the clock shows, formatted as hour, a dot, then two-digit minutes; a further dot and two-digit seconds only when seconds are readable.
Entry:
10.04
